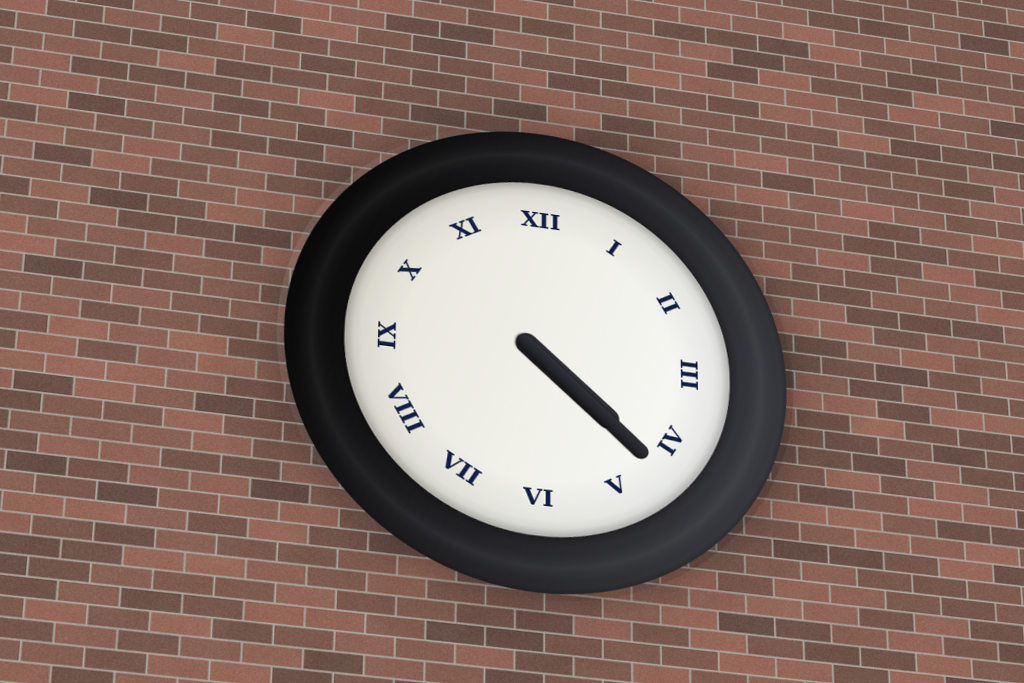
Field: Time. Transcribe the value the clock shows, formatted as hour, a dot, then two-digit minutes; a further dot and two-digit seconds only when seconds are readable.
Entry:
4.22
